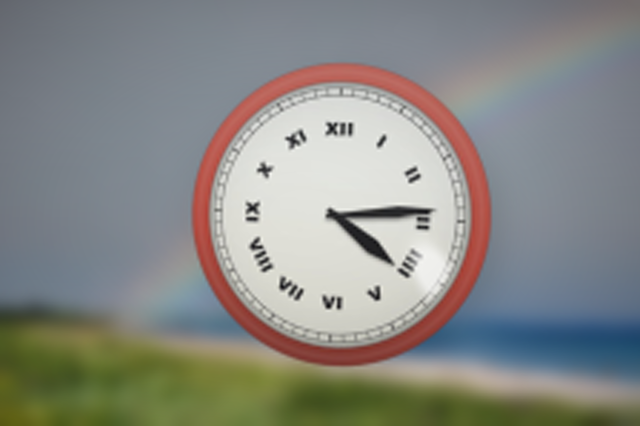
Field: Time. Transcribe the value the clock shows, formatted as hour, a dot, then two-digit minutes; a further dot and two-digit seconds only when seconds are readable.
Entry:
4.14
